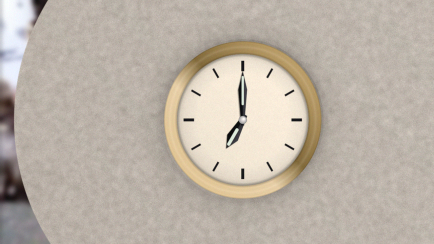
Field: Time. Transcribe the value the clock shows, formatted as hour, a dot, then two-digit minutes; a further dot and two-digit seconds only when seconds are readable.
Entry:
7.00
